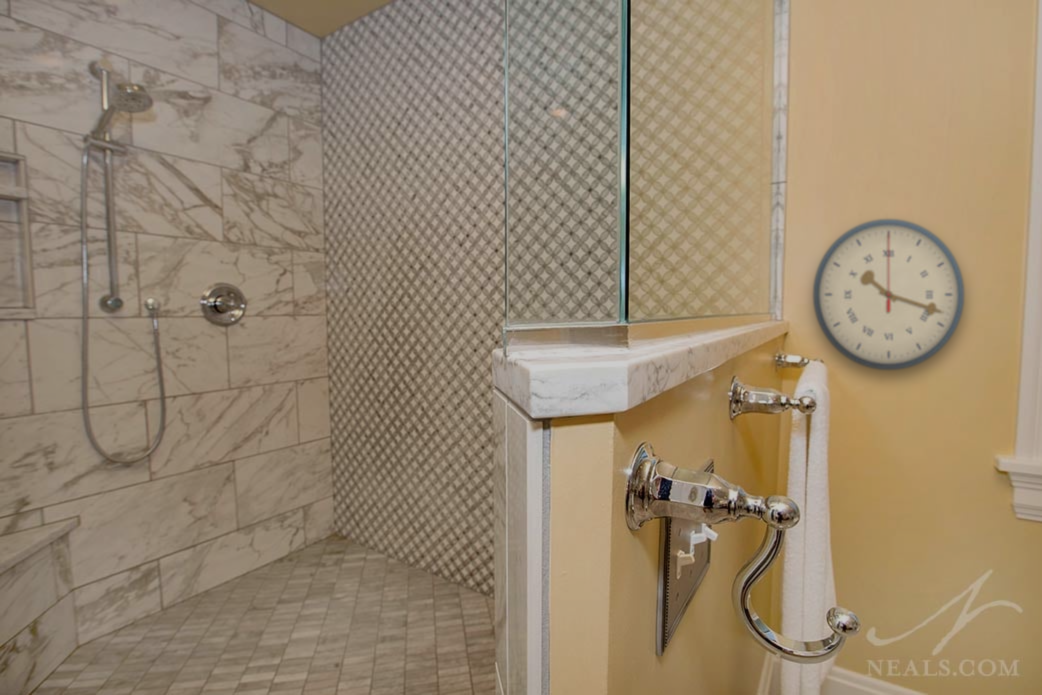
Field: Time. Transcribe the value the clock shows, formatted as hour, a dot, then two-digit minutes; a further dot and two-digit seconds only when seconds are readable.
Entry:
10.18.00
